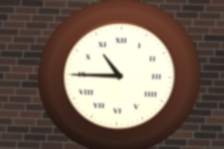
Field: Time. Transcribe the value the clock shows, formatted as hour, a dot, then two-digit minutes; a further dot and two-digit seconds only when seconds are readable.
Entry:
10.45
